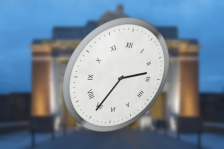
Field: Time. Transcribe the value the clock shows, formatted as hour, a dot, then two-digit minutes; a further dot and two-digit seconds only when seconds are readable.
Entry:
2.35
